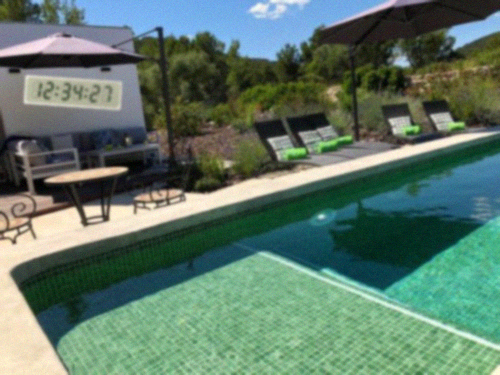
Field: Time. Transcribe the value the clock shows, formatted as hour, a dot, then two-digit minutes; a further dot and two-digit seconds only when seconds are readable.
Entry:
12.34.27
